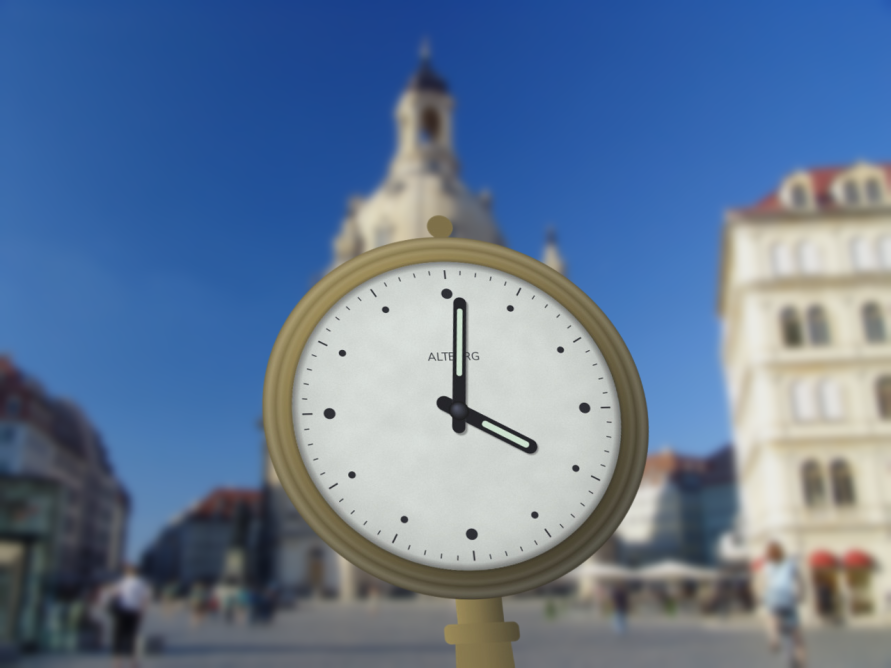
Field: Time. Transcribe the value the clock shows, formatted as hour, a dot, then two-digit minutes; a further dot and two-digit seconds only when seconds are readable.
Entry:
4.01
